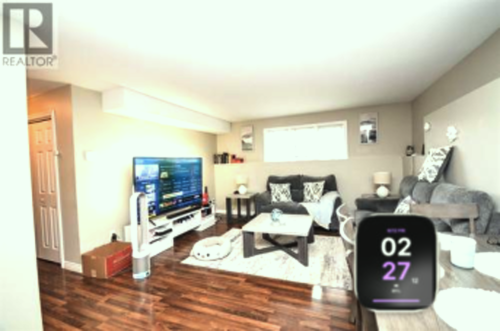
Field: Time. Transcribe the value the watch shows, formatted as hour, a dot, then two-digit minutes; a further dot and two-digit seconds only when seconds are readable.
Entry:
2.27
